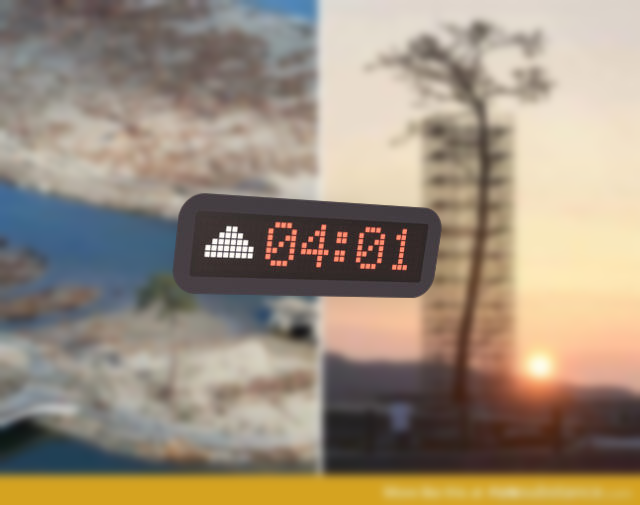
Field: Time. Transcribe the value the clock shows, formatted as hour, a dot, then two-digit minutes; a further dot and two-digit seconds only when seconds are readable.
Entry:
4.01
